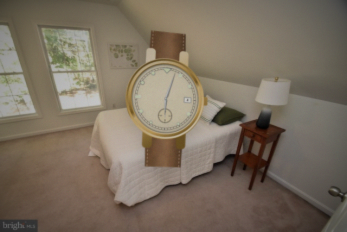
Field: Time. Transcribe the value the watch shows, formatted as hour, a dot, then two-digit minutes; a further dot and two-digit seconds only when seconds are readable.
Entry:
6.03
